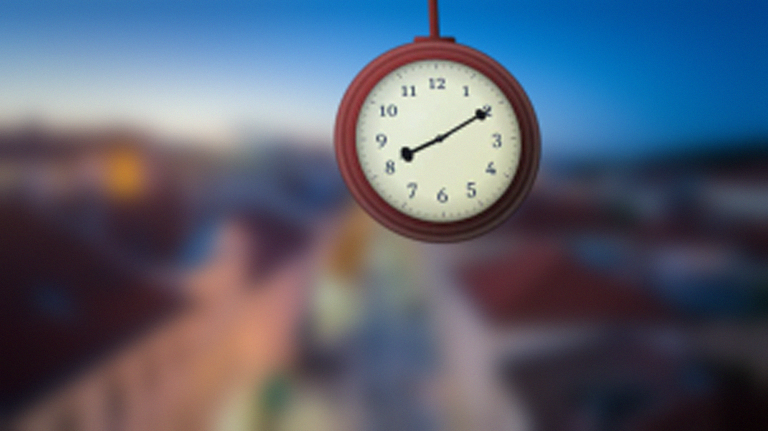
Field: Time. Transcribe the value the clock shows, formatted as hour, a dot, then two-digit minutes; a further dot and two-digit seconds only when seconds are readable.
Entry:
8.10
